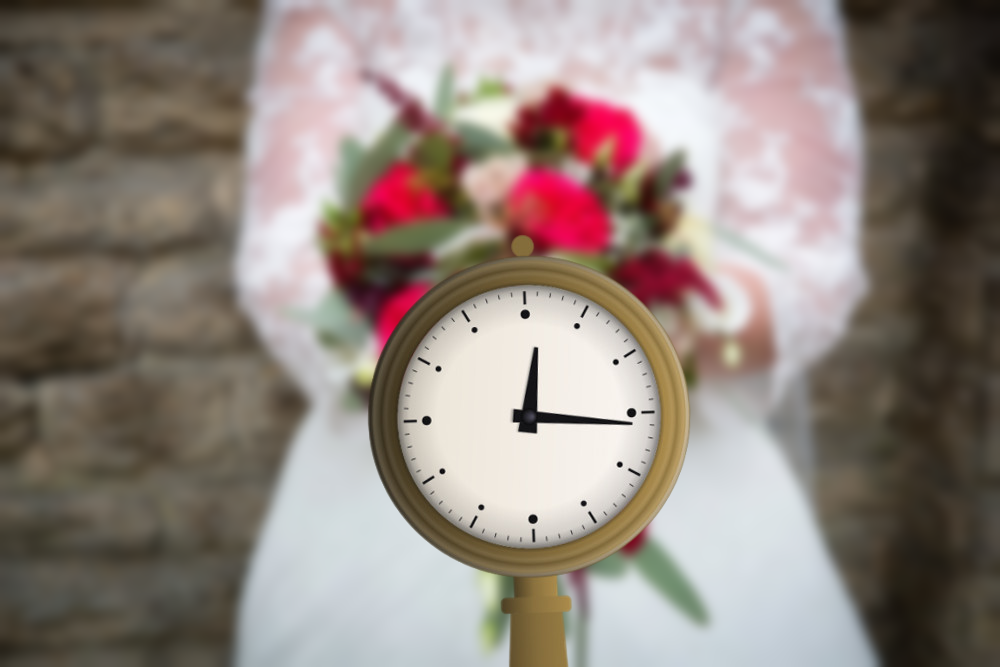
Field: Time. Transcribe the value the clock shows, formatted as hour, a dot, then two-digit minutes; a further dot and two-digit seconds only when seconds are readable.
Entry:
12.16
